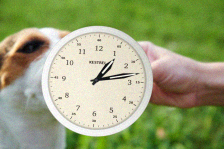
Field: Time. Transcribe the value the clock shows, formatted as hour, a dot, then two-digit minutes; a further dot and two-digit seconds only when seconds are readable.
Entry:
1.13
